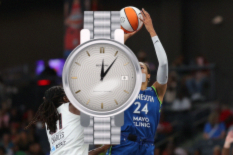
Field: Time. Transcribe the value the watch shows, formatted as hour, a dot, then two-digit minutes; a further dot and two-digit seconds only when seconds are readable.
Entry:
12.06
